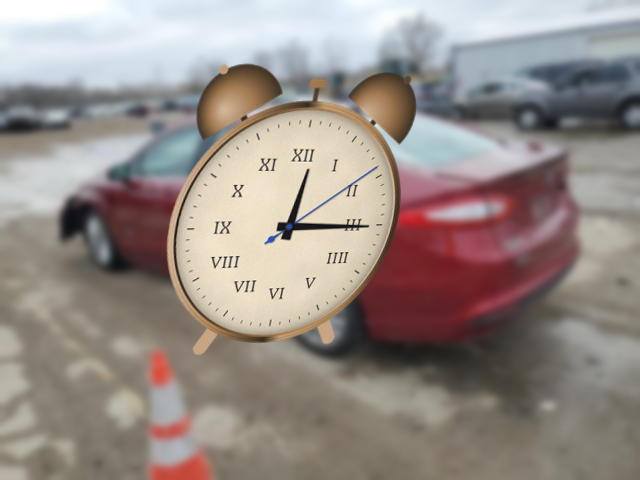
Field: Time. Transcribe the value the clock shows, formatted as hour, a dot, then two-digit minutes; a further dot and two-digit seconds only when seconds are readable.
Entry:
12.15.09
